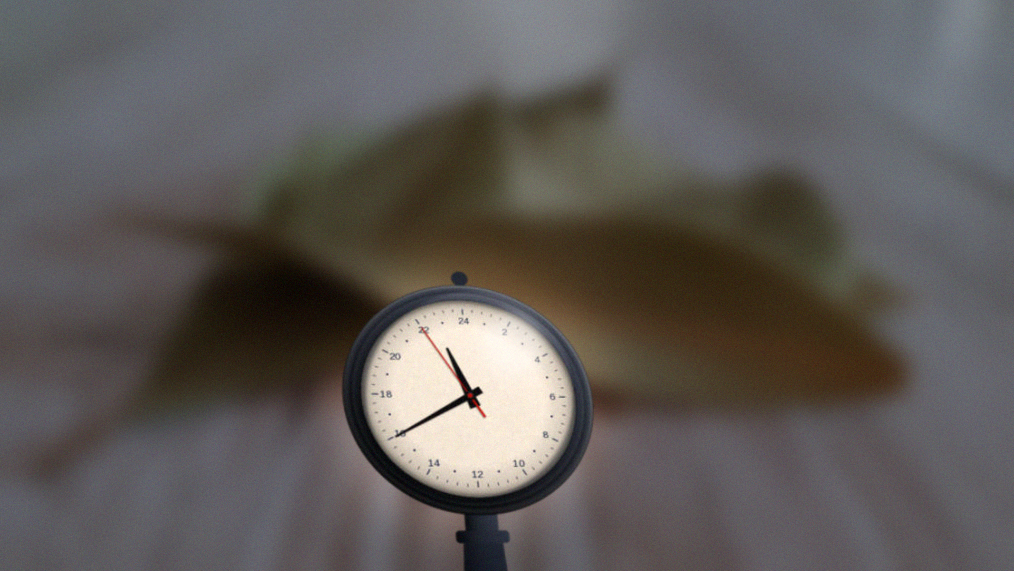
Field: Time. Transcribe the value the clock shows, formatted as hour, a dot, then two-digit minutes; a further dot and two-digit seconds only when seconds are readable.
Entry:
22.39.55
